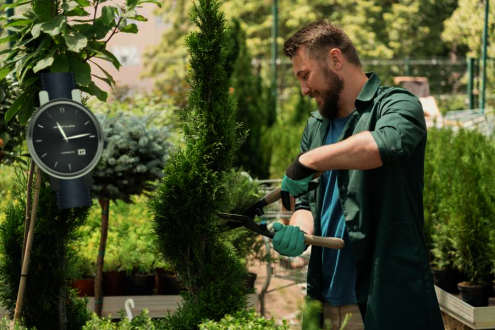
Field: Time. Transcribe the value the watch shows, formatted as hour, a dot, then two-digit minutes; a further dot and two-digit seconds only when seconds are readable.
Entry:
11.14
